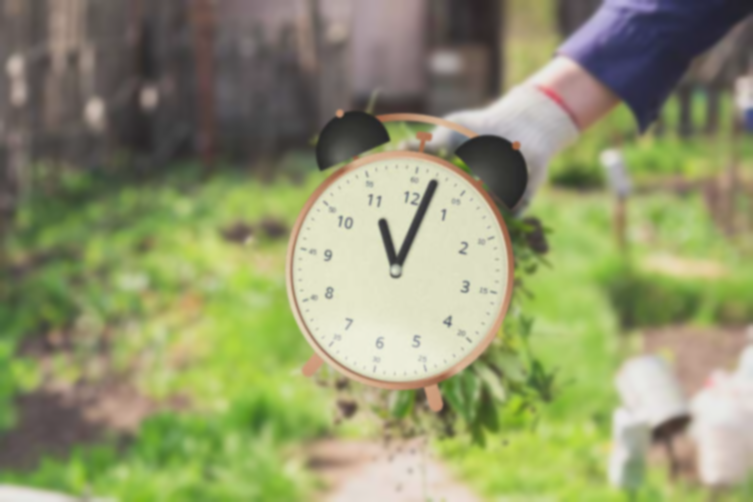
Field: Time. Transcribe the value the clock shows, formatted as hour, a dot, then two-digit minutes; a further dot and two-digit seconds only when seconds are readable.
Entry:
11.02
